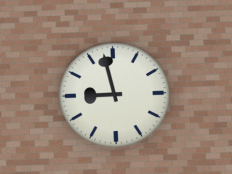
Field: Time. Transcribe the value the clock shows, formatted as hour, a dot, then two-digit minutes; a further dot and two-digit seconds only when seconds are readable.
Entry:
8.58
